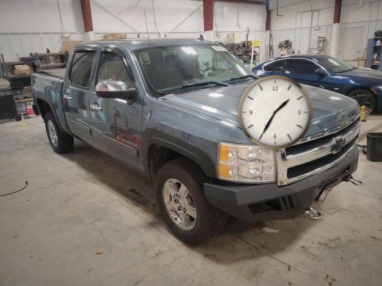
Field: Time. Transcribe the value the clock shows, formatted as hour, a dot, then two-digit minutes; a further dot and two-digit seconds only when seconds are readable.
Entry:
1.35
